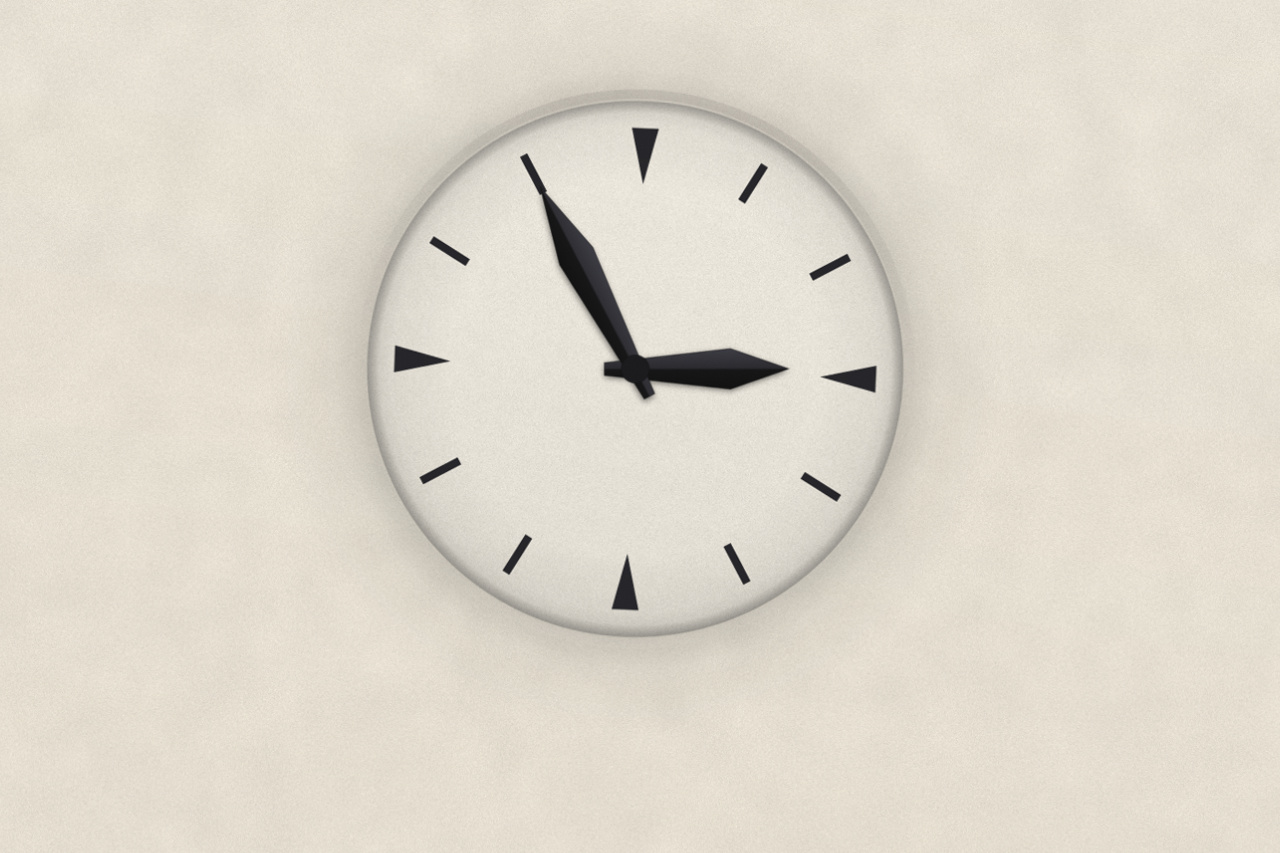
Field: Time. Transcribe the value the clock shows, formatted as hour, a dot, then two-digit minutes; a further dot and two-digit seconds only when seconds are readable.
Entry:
2.55
